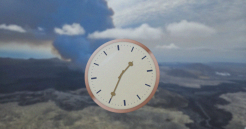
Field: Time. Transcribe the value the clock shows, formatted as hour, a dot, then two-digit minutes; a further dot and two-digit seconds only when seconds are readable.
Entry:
1.35
